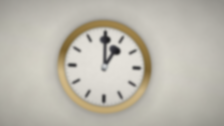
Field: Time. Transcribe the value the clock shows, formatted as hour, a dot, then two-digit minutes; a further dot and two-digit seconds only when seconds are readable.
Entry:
1.00
